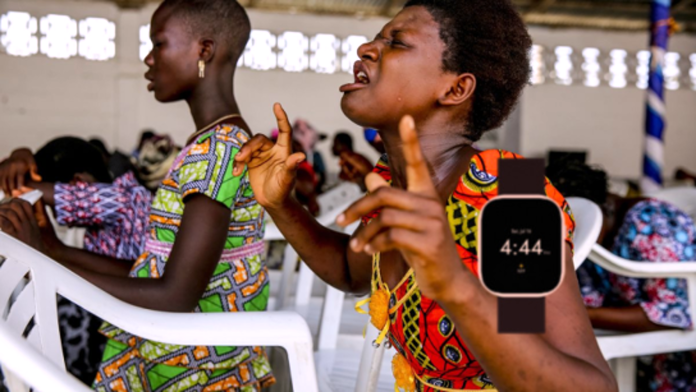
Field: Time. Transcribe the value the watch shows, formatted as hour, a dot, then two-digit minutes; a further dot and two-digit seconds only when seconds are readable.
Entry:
4.44
